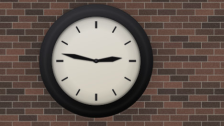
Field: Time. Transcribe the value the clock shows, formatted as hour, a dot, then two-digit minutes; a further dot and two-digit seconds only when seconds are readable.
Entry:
2.47
